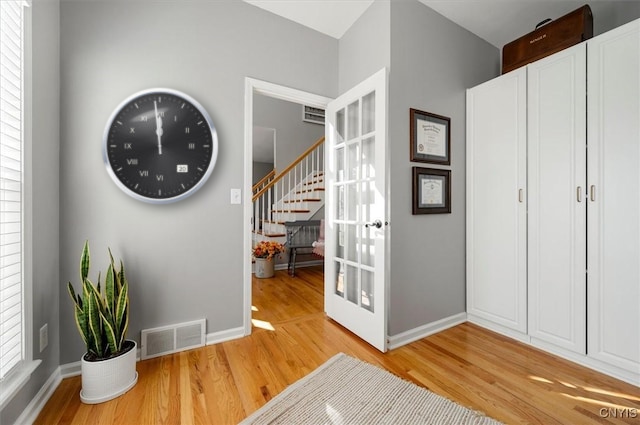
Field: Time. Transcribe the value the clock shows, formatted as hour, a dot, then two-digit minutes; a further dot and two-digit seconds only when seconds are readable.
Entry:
11.59
